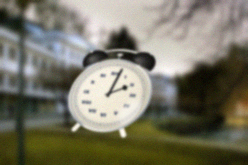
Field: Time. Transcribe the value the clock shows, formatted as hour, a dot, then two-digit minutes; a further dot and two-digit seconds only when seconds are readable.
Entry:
2.02
